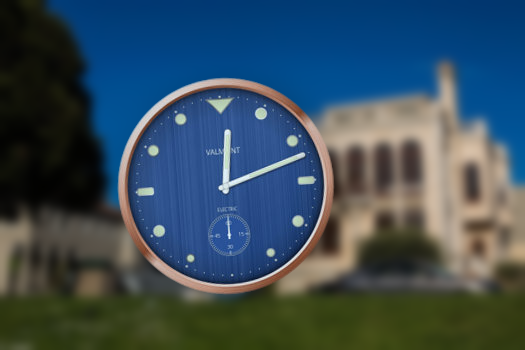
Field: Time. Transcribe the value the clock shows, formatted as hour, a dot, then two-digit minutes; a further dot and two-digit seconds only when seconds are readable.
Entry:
12.12
